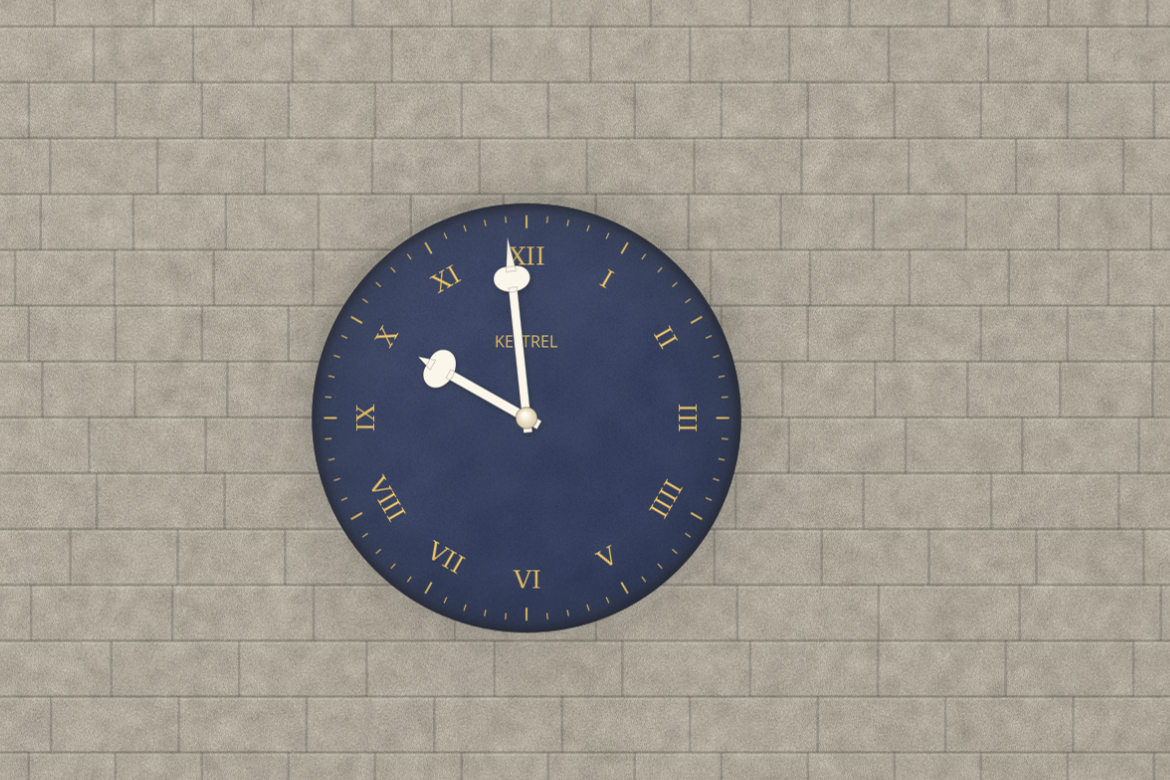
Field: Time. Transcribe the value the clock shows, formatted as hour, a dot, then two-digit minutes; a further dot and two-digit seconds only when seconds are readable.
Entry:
9.59
